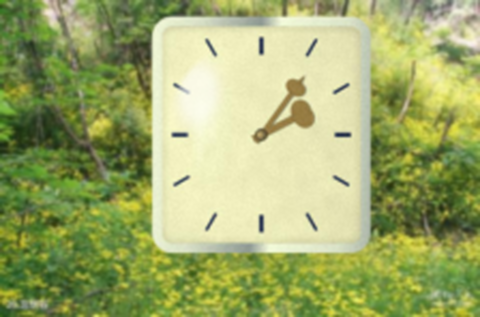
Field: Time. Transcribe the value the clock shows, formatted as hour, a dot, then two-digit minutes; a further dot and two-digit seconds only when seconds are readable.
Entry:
2.06
